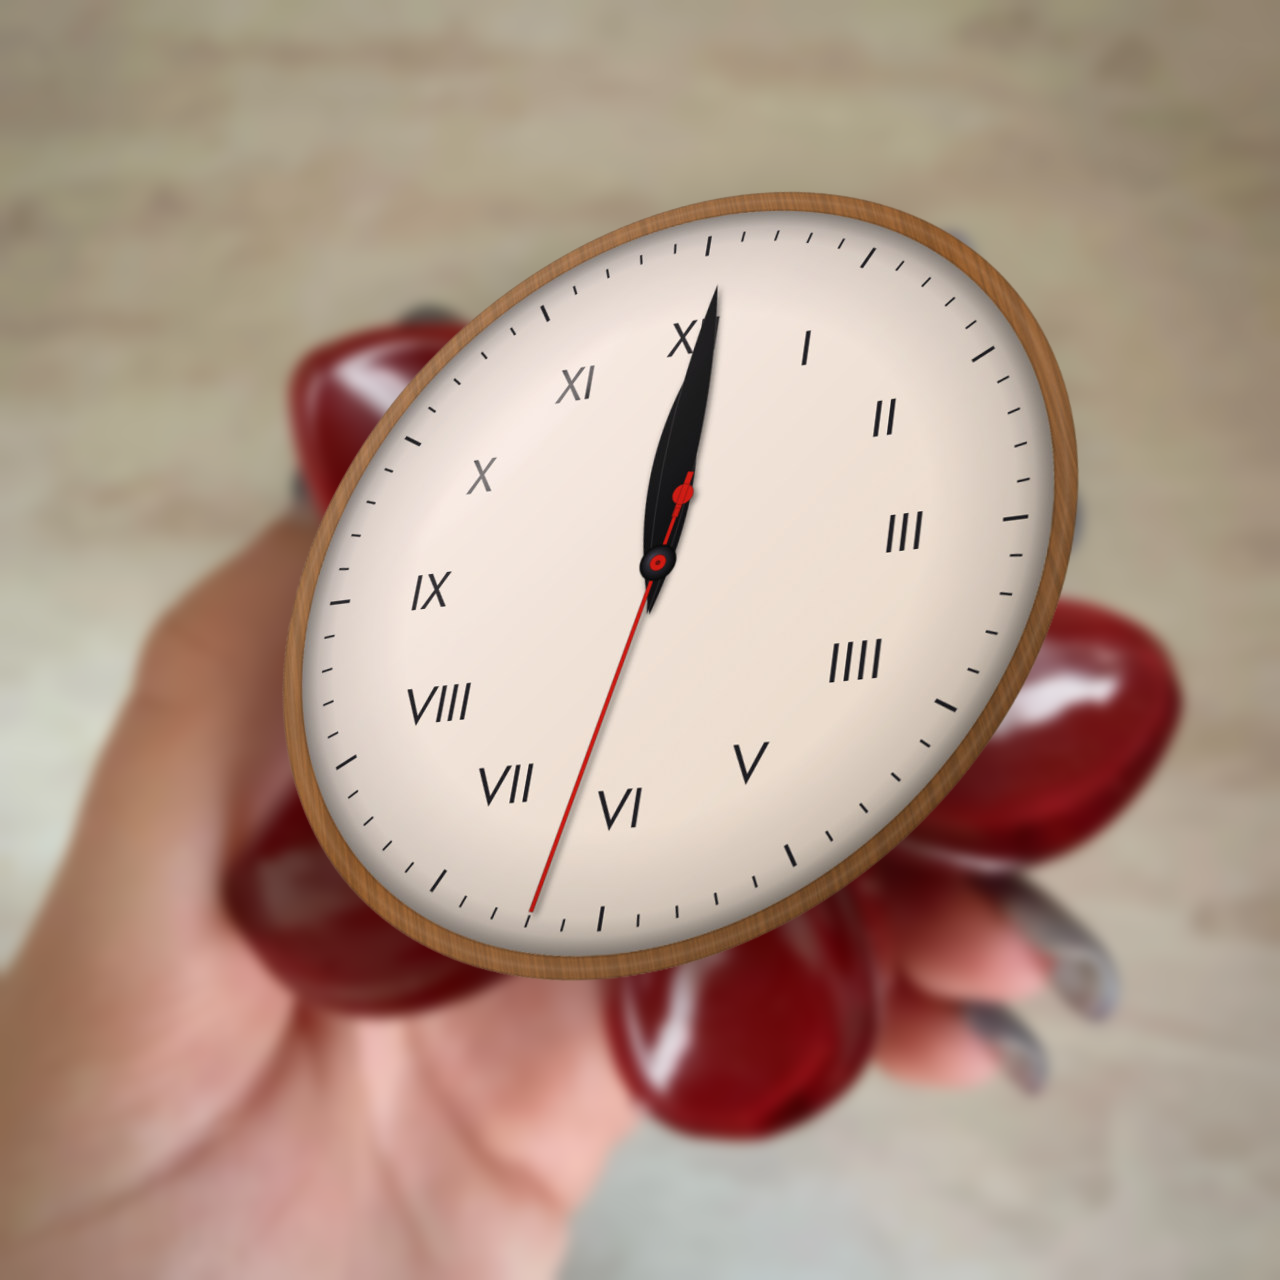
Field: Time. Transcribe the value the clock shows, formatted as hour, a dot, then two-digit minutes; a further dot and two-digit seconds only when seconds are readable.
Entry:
12.00.32
